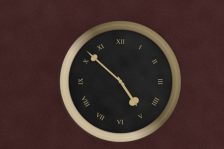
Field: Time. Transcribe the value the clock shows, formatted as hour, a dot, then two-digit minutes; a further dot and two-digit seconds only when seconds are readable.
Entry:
4.52
